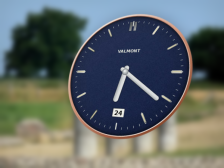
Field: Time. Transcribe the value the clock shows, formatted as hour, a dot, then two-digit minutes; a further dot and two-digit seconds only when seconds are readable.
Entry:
6.21
